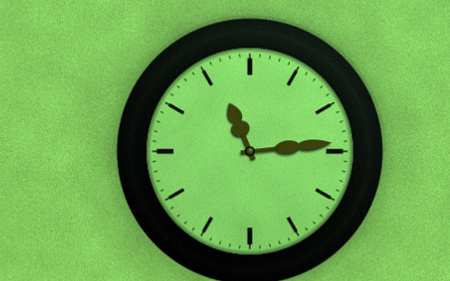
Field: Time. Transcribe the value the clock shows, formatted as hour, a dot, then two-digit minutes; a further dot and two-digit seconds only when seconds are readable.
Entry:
11.14
